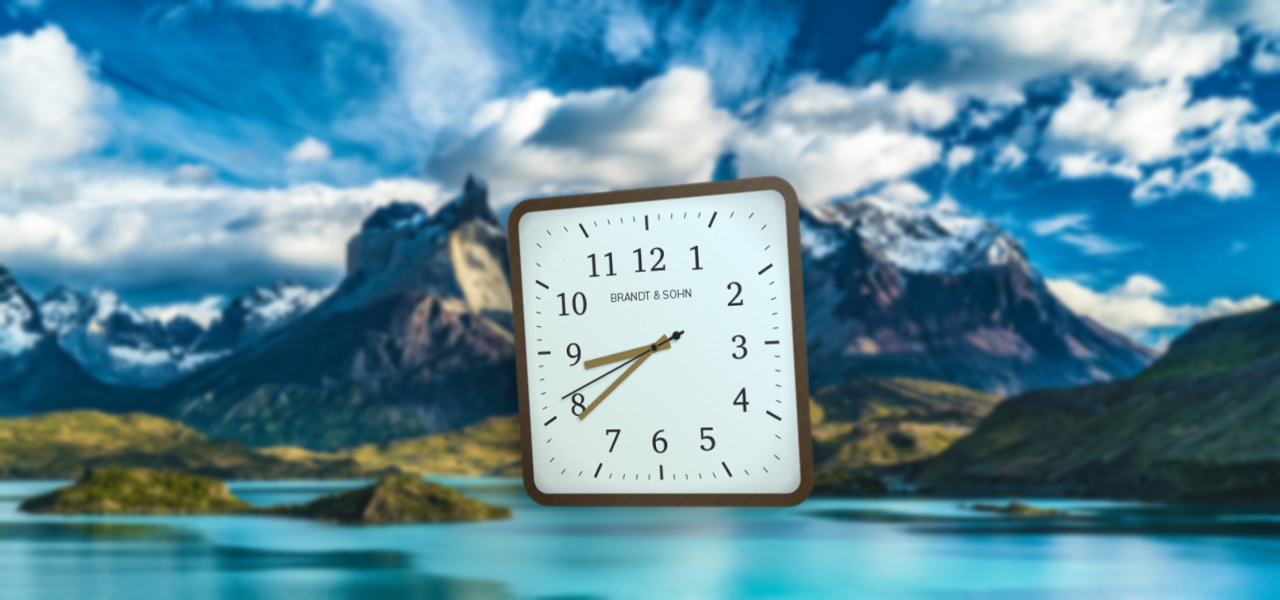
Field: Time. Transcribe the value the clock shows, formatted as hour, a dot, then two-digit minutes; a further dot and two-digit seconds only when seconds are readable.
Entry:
8.38.41
